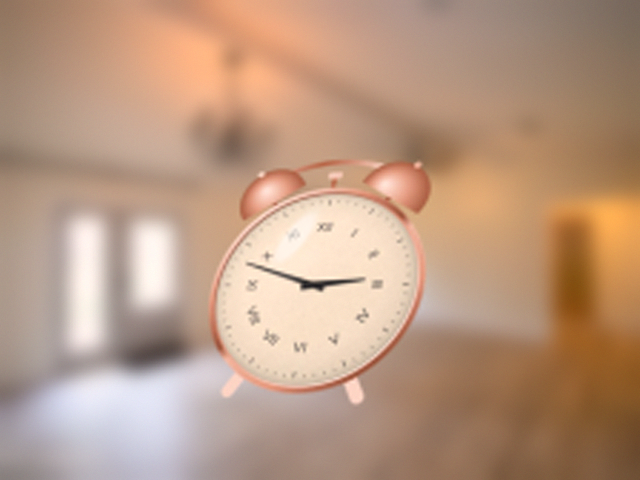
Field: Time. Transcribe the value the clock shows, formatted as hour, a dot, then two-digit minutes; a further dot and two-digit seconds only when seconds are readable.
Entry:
2.48
